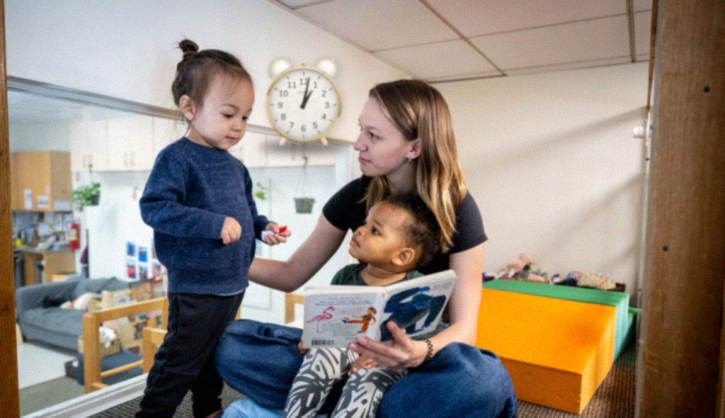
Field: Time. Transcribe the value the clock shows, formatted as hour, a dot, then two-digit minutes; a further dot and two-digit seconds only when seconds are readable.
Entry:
1.02
